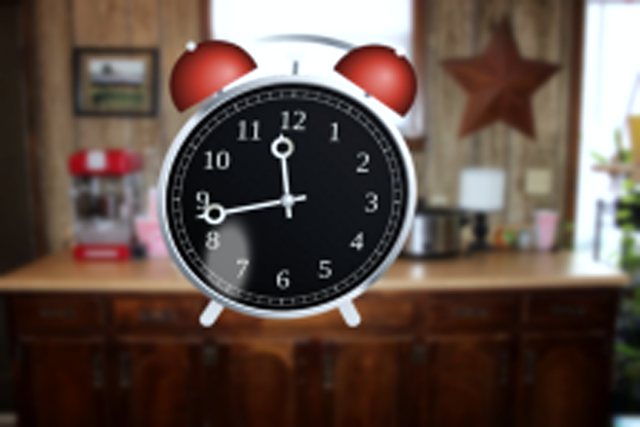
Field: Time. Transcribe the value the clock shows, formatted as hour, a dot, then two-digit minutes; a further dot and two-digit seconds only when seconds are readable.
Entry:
11.43
